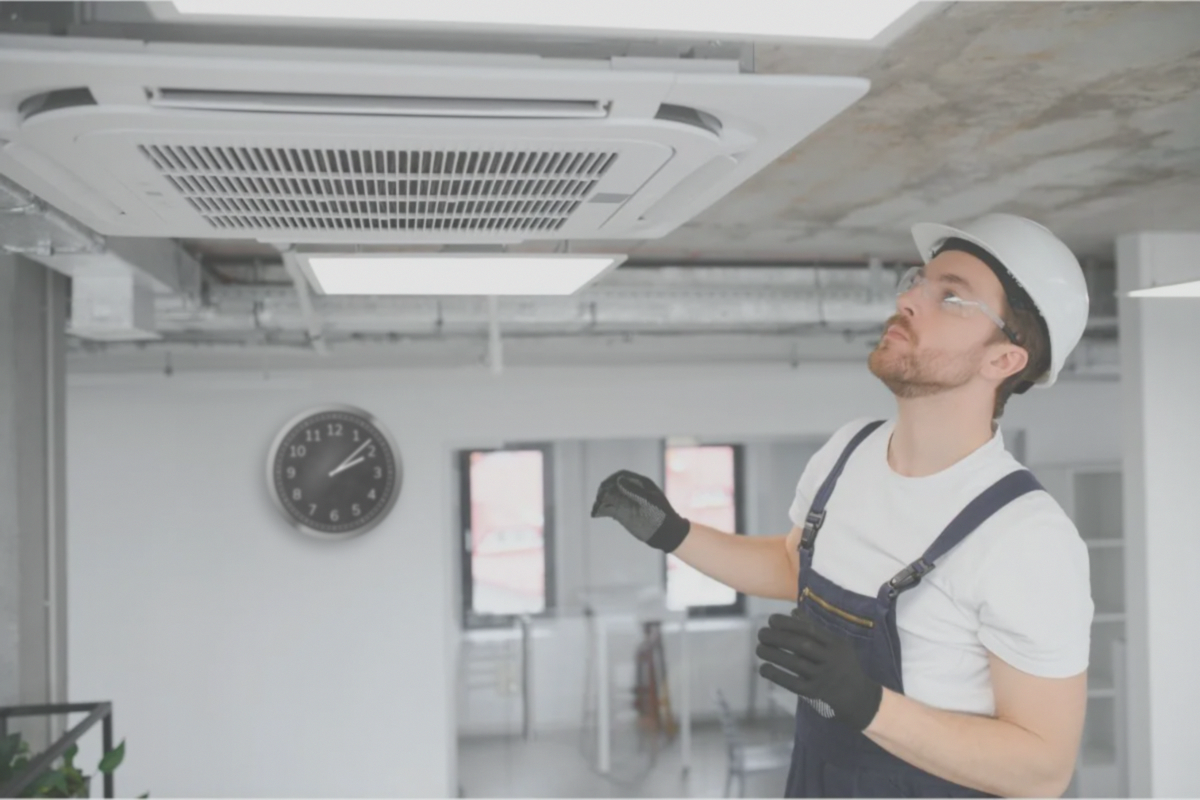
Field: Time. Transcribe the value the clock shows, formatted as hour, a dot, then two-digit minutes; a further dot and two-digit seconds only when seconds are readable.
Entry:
2.08
